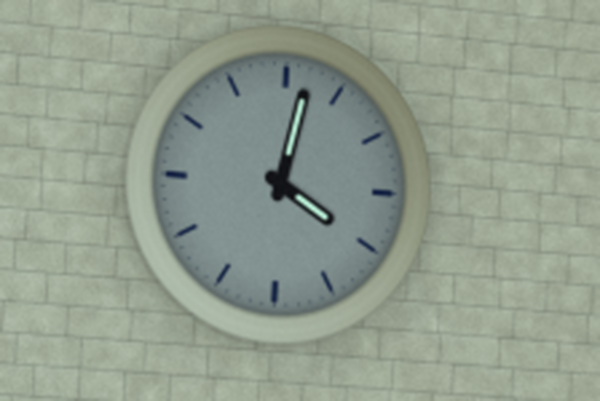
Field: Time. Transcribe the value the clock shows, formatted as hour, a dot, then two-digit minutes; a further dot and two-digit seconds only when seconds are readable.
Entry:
4.02
